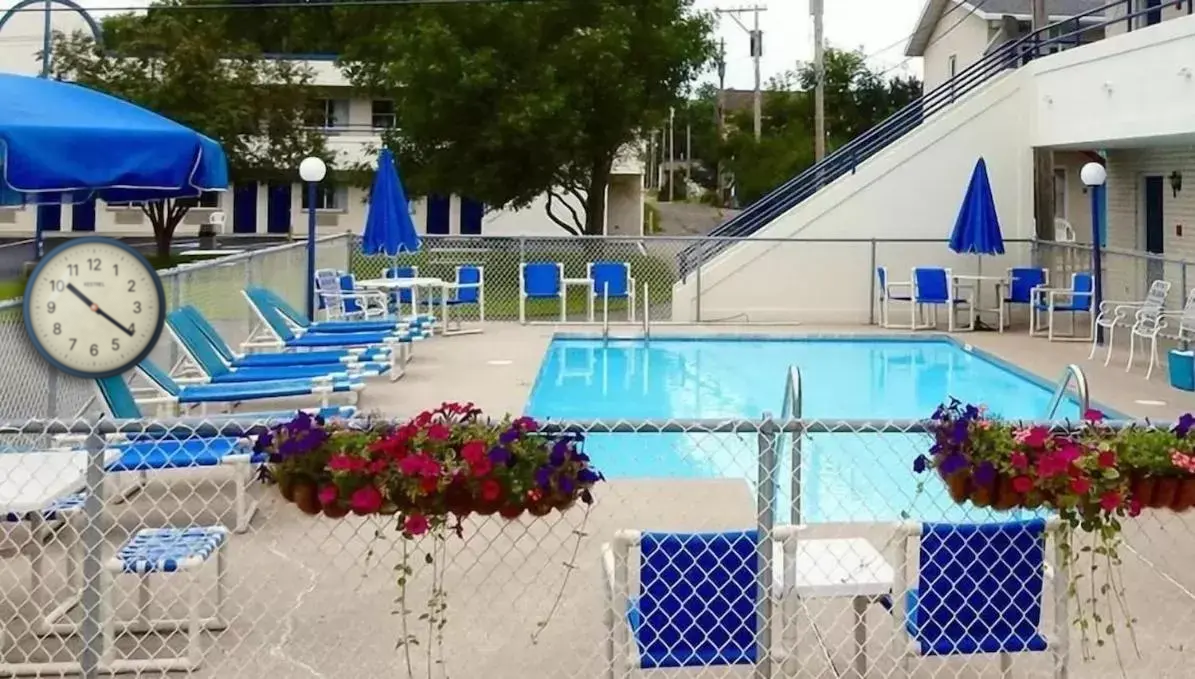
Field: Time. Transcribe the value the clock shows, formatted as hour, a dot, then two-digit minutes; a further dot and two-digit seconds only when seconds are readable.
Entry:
10.21
